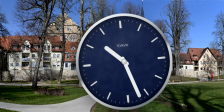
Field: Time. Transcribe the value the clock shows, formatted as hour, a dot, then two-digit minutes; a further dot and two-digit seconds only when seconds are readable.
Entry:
10.27
